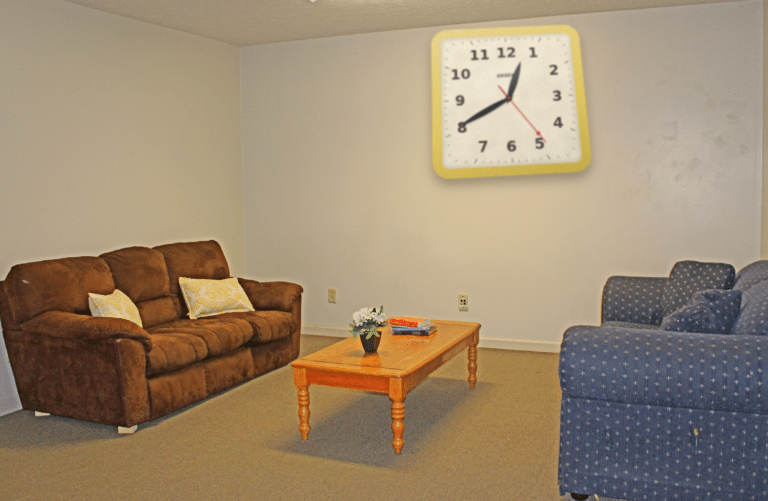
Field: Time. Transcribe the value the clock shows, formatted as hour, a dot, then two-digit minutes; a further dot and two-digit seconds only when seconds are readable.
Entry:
12.40.24
